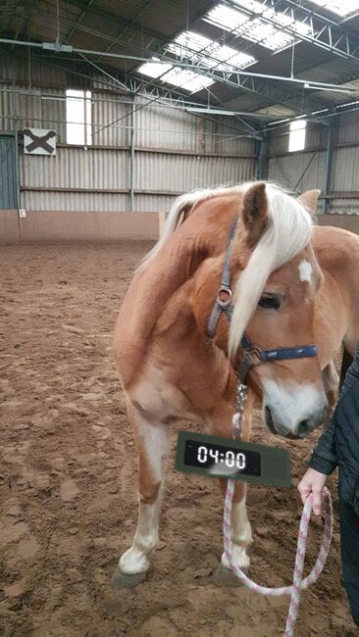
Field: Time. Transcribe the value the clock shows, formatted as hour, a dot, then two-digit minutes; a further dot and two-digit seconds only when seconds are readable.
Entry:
4.00
